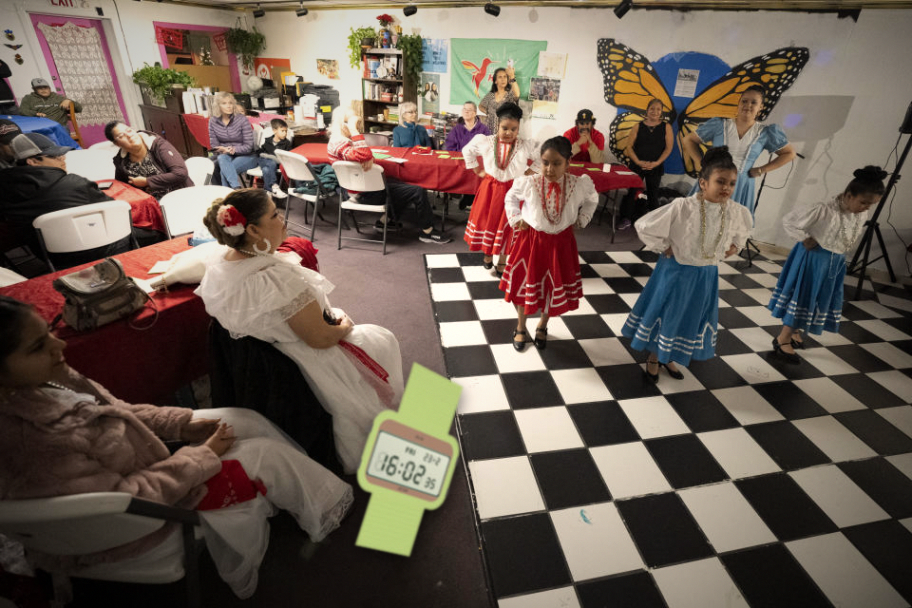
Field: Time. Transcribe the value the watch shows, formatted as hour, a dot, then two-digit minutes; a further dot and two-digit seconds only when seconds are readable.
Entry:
16.02
